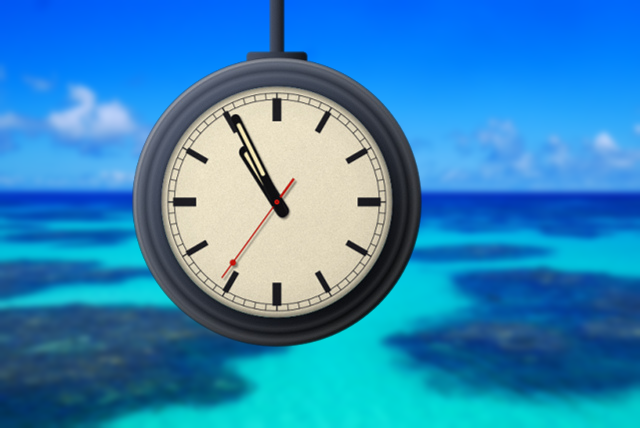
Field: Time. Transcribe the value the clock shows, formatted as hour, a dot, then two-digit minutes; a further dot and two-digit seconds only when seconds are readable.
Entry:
10.55.36
